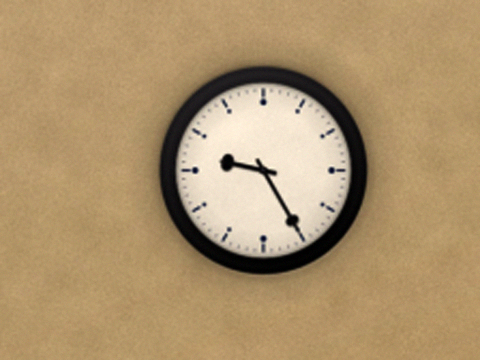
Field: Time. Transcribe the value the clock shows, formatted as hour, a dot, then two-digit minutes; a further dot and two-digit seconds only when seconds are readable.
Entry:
9.25
